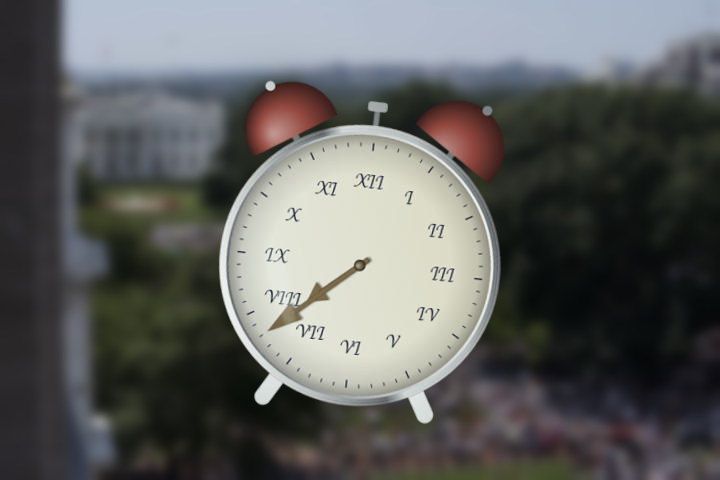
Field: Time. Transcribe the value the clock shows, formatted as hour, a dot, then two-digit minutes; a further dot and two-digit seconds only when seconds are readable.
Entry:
7.38
